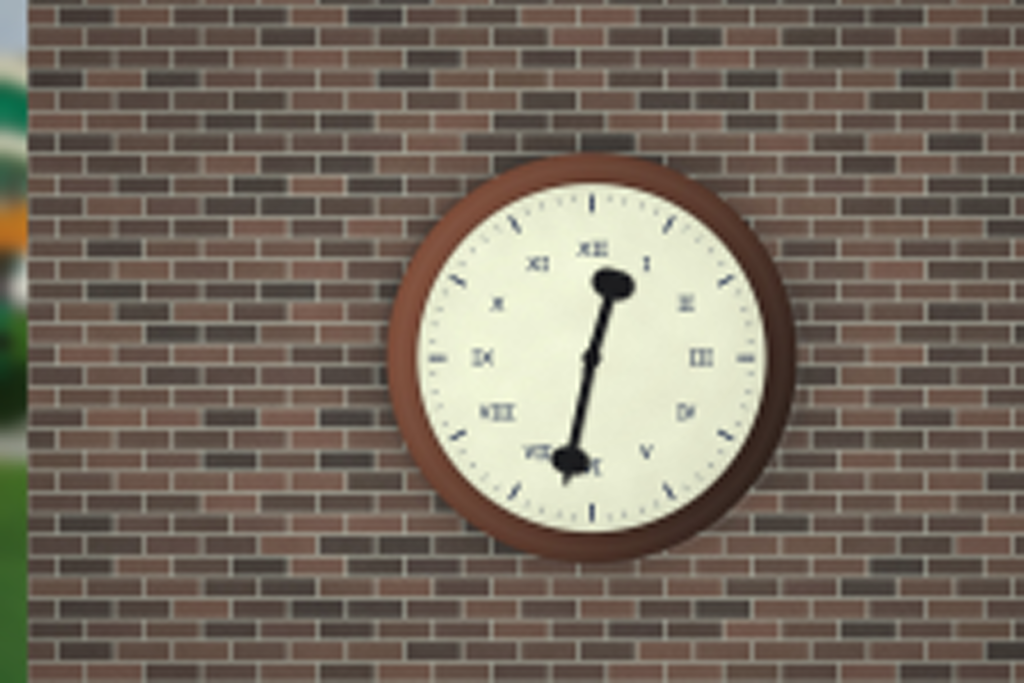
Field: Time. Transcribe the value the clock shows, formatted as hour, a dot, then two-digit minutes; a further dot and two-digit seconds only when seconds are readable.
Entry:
12.32
